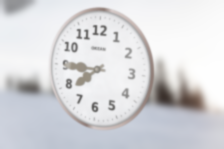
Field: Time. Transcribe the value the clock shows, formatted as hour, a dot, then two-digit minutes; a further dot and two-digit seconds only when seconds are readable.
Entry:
7.45
